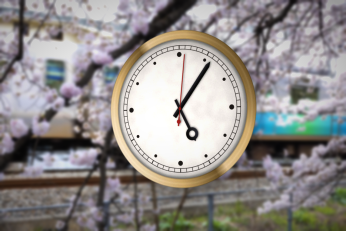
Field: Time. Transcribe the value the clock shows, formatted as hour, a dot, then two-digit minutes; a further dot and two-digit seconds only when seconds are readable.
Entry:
5.06.01
